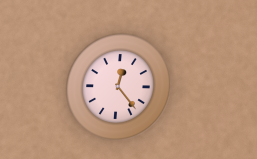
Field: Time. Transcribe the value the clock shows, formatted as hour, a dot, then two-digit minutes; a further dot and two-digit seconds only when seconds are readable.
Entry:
12.23
